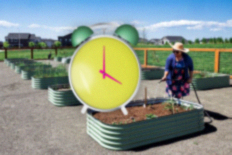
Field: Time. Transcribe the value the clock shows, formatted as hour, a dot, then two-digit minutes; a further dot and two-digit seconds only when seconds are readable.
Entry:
4.00
